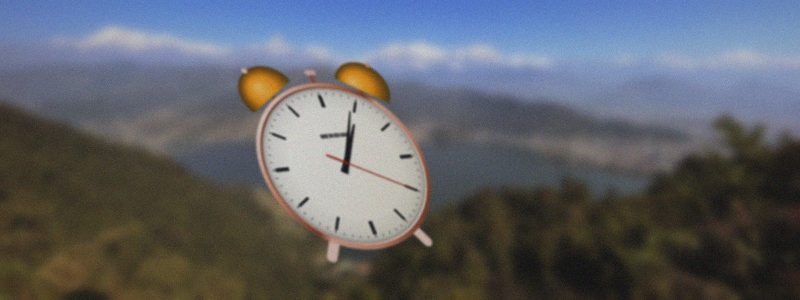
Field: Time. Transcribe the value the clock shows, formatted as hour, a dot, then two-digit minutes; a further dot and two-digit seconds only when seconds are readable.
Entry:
1.04.20
